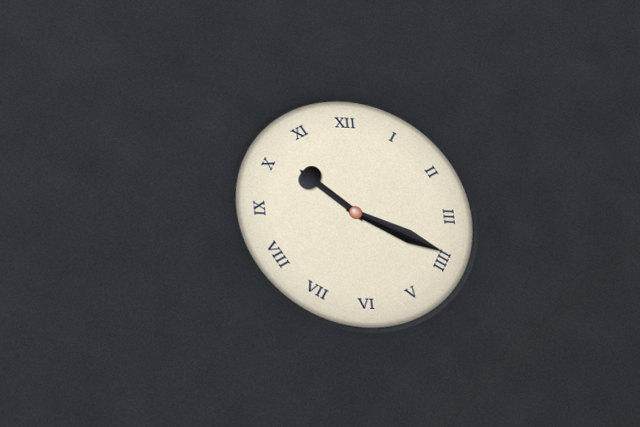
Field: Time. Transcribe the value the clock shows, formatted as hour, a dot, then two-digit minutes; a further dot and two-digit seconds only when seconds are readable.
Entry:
10.19
